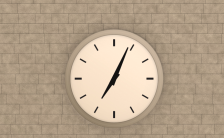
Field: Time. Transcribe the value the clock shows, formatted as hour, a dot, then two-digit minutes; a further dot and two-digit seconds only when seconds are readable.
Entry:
7.04
